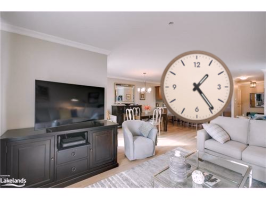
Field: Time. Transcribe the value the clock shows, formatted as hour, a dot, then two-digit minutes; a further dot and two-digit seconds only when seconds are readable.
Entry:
1.24
